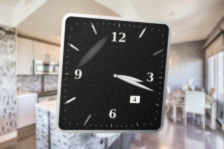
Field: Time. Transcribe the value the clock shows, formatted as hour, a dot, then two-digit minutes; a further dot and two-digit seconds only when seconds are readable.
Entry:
3.18
